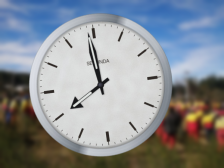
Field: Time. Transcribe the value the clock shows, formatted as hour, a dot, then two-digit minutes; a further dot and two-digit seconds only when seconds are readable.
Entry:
7.59
